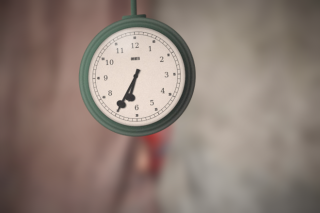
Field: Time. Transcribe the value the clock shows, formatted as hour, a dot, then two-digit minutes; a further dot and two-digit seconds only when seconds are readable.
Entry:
6.35
